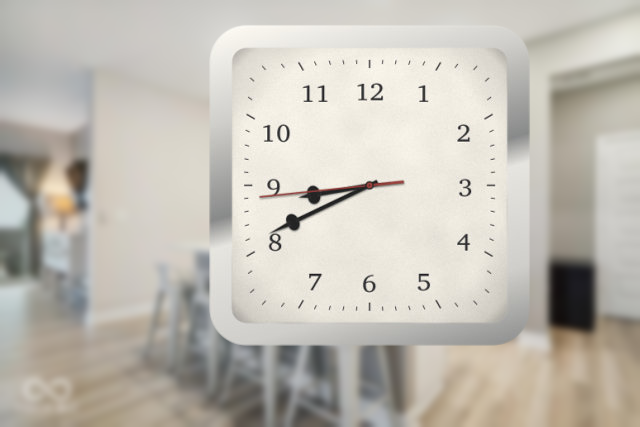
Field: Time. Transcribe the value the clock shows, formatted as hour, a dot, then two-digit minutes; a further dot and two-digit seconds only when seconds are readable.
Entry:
8.40.44
